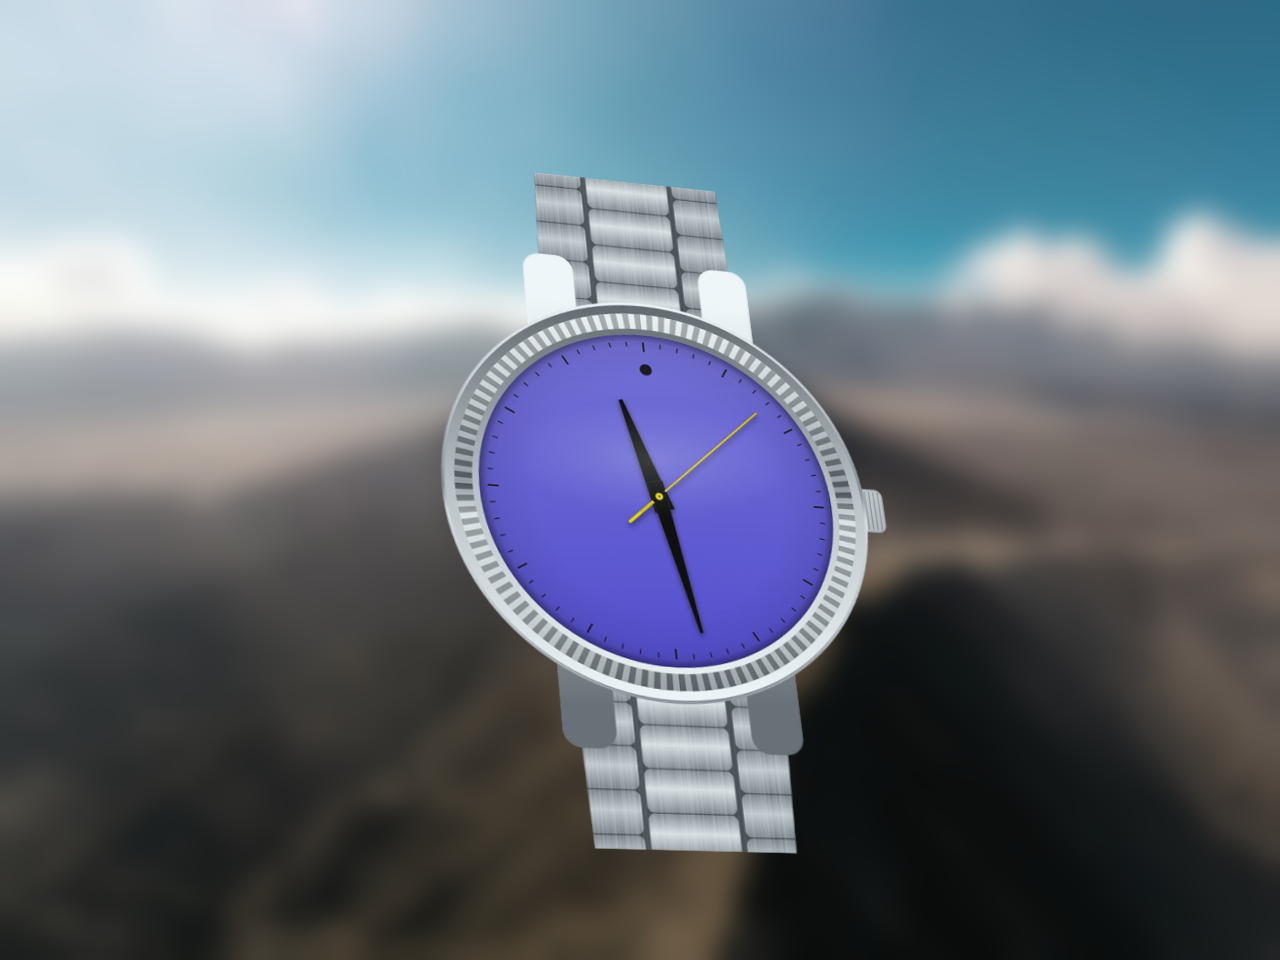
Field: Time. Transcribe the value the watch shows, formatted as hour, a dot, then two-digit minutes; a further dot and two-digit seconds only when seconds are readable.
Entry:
11.28.08
